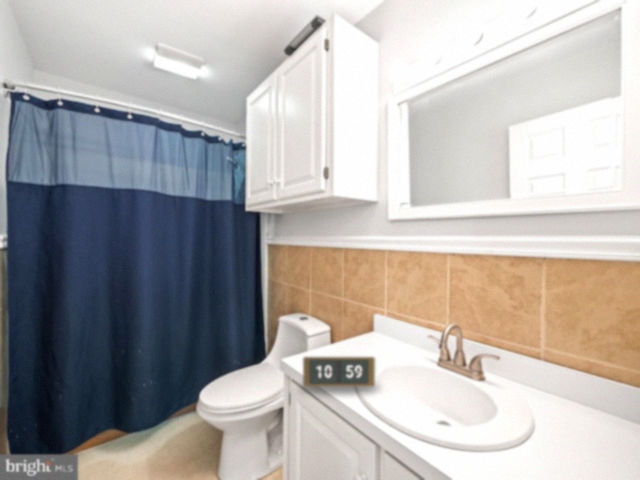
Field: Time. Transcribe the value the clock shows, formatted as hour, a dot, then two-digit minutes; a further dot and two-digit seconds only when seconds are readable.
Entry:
10.59
